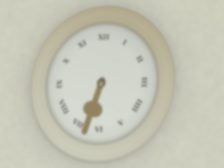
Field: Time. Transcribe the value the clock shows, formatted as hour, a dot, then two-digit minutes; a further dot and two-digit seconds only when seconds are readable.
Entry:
6.33
